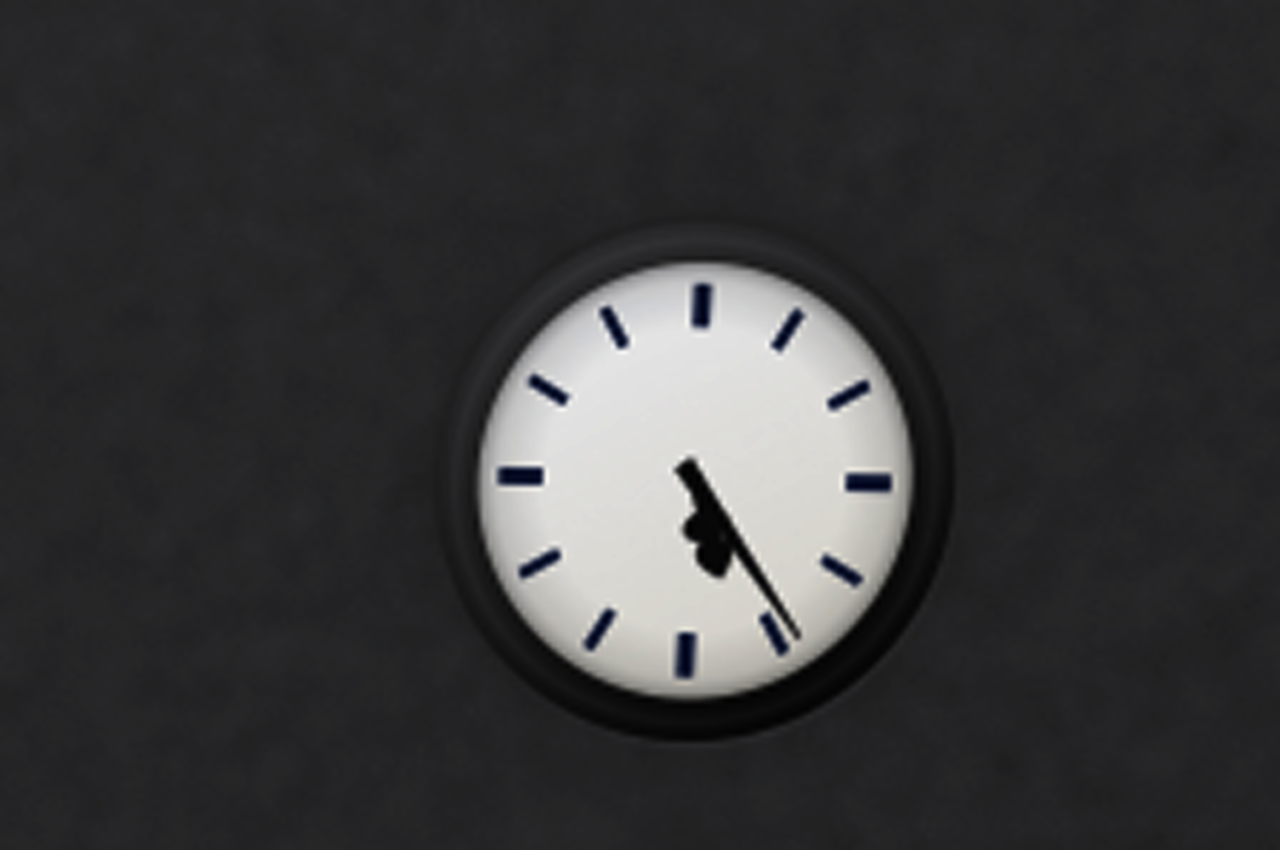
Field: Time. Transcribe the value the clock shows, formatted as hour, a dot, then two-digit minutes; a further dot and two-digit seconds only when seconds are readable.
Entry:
5.24
